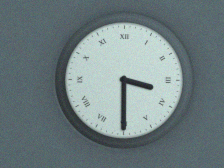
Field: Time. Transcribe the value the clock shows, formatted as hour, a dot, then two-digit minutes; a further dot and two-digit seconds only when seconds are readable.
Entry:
3.30
